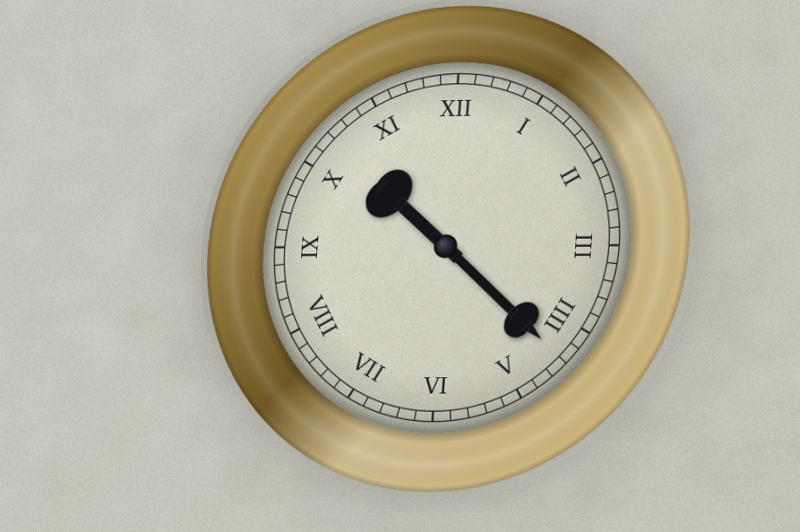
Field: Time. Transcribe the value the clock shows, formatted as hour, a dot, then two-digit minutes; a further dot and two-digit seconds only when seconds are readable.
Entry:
10.22
